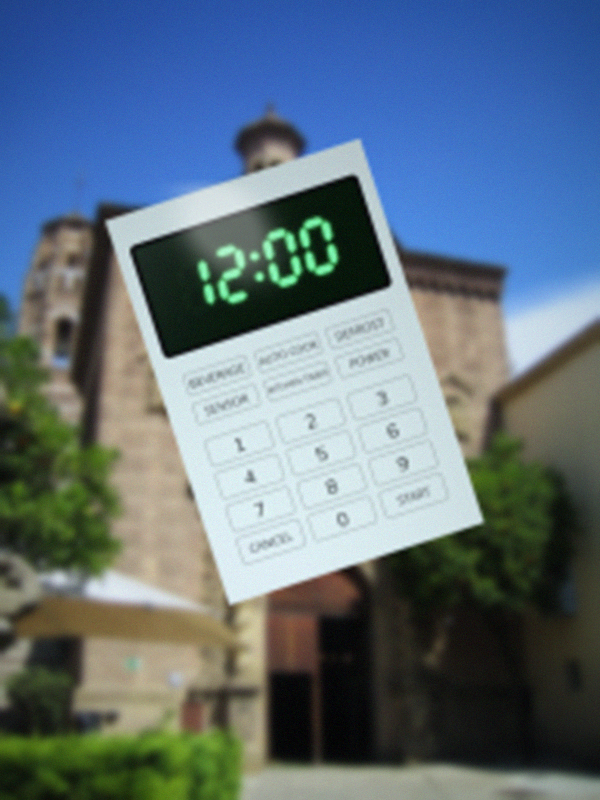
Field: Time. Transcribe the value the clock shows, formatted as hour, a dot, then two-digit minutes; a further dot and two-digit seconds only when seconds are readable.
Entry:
12.00
